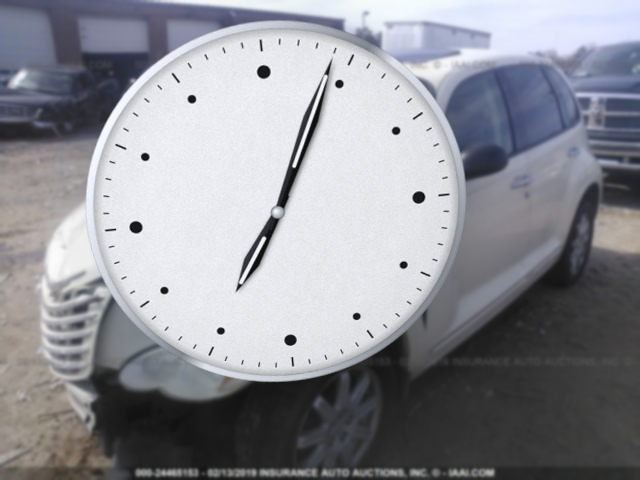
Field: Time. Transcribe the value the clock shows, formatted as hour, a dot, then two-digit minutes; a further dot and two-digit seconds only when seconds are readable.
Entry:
7.04
